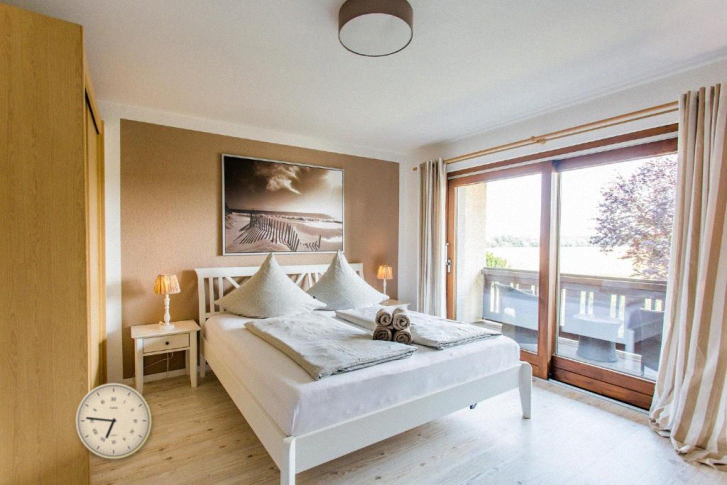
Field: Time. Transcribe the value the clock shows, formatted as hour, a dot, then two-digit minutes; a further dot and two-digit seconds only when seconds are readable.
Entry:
6.46
